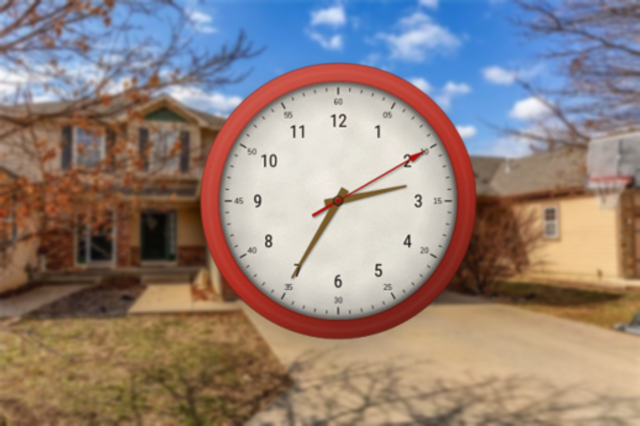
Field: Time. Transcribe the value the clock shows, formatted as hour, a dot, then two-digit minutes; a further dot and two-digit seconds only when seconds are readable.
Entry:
2.35.10
